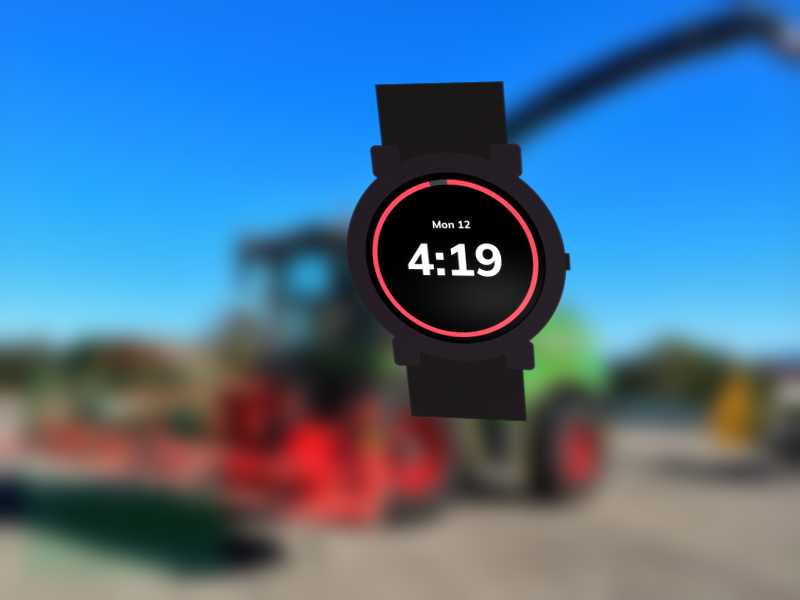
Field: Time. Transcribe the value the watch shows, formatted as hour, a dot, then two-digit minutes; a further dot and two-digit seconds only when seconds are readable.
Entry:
4.19
